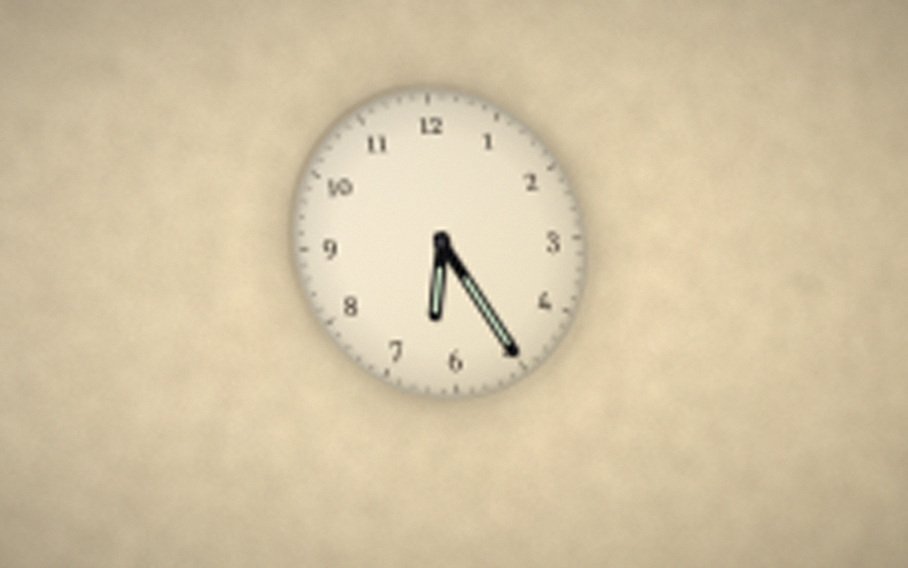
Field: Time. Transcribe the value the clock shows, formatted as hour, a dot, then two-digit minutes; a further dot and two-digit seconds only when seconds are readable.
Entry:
6.25
